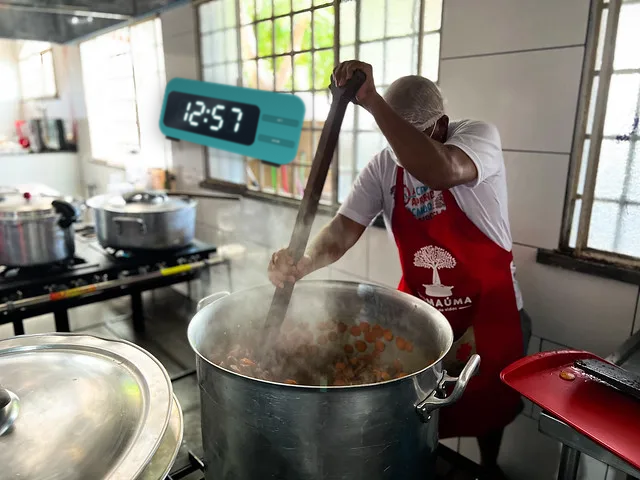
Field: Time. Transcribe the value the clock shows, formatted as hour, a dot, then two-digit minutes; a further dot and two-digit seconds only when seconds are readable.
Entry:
12.57
